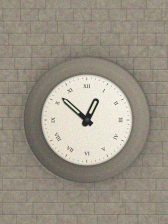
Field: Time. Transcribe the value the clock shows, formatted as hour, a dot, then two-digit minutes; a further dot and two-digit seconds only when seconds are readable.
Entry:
12.52
